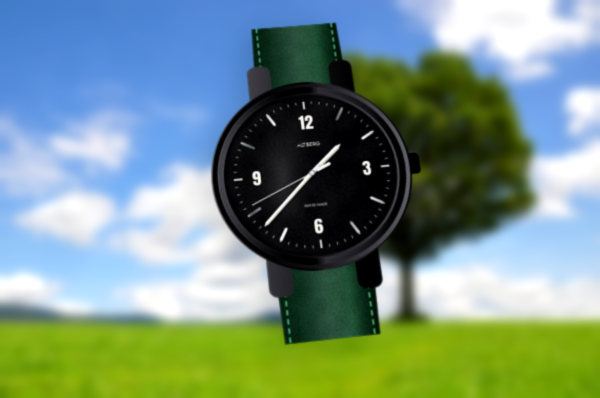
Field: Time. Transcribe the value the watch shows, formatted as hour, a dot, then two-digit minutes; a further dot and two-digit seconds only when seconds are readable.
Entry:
1.37.41
